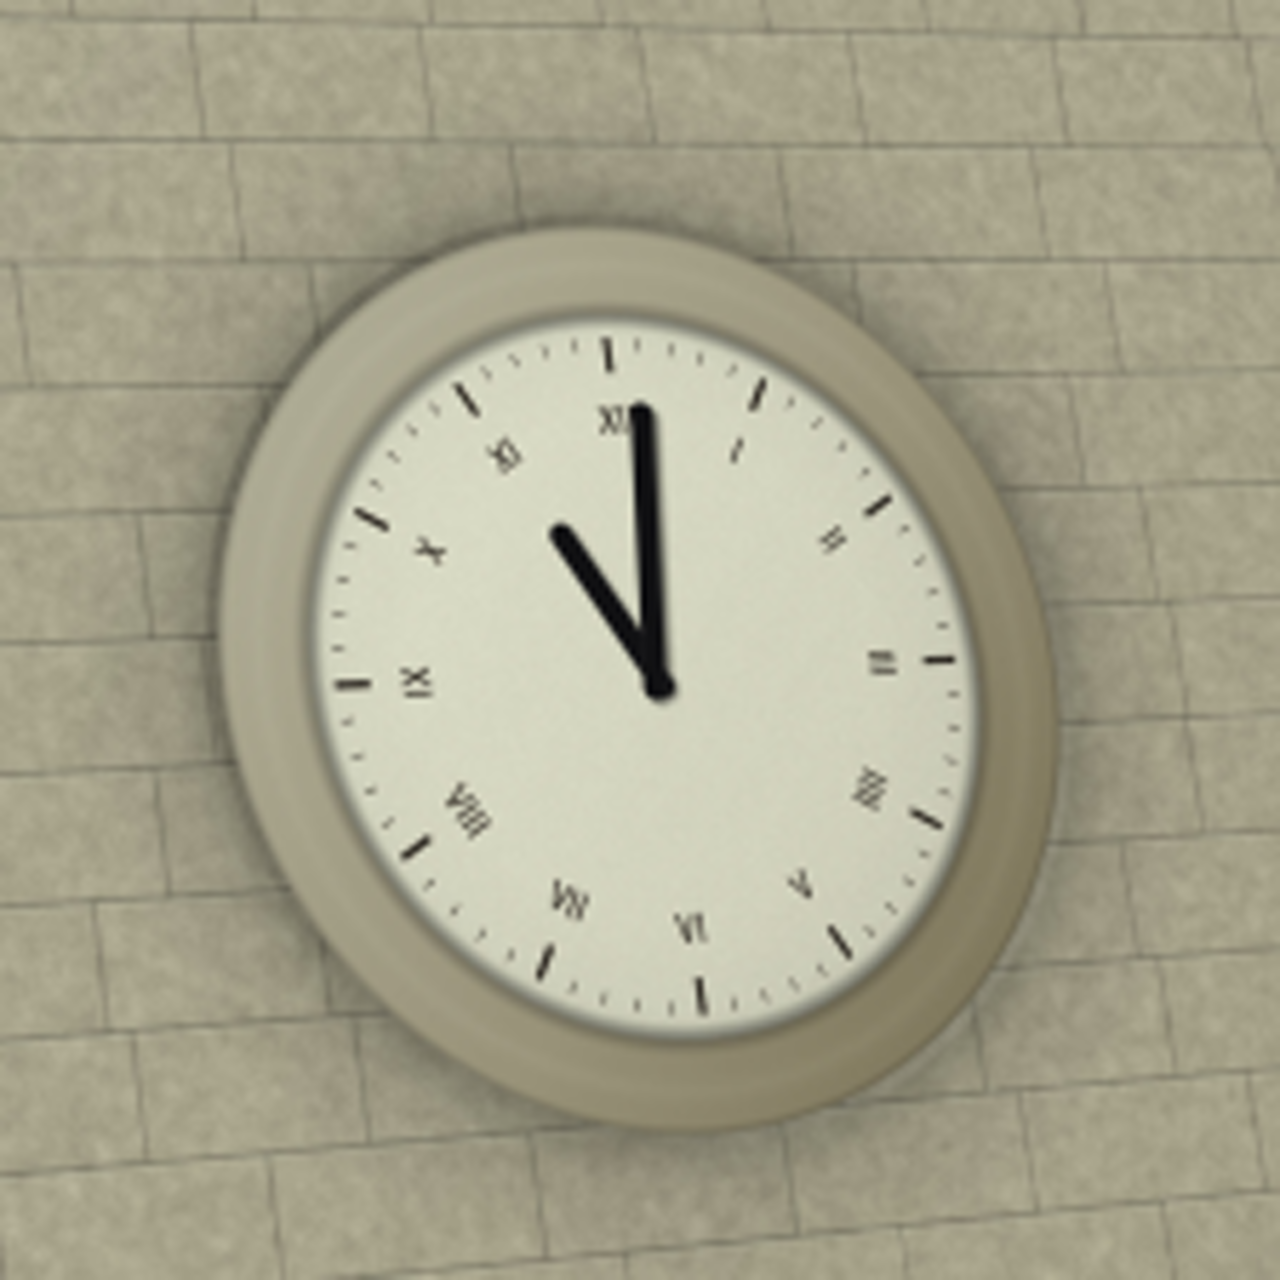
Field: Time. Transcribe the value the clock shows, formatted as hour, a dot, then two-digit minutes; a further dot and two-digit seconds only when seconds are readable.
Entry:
11.01
